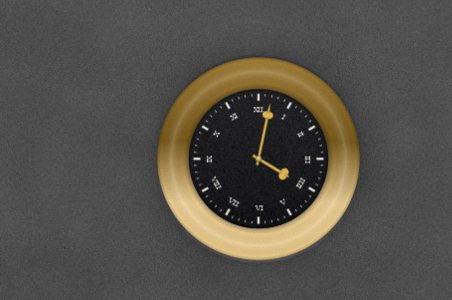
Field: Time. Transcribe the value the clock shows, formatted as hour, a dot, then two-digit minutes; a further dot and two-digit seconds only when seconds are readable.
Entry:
4.02
